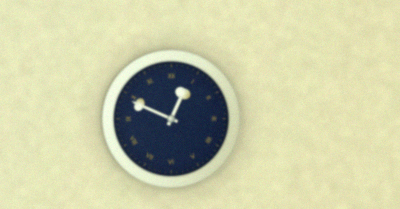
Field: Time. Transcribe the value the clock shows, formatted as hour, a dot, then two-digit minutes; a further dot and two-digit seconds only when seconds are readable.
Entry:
12.49
